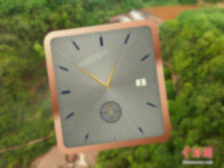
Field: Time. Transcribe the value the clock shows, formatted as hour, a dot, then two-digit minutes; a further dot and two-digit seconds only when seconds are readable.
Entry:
12.52
